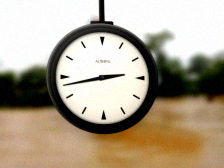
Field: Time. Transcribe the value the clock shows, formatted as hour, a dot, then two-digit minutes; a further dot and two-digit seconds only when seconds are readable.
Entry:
2.43
